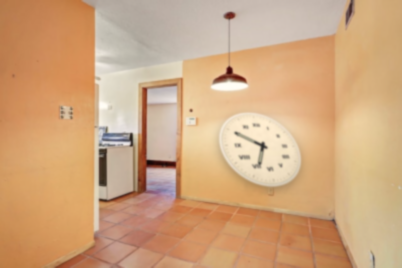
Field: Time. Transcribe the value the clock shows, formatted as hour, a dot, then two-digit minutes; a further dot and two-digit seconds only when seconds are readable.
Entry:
6.50
